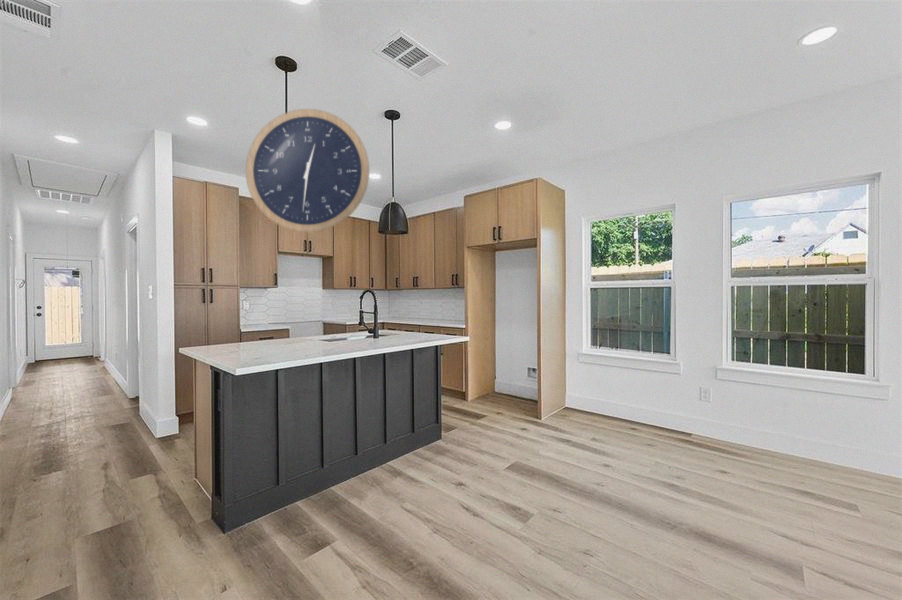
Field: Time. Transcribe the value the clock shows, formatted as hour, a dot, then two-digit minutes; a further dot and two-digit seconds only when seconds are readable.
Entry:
12.31
